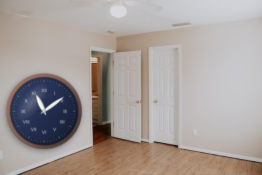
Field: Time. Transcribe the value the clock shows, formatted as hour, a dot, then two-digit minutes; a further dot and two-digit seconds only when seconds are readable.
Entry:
11.09
